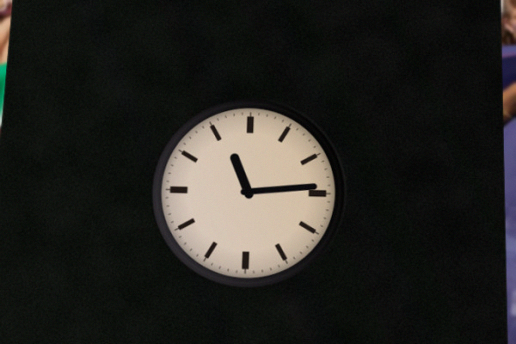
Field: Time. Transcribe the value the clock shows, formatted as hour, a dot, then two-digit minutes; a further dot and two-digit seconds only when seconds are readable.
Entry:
11.14
